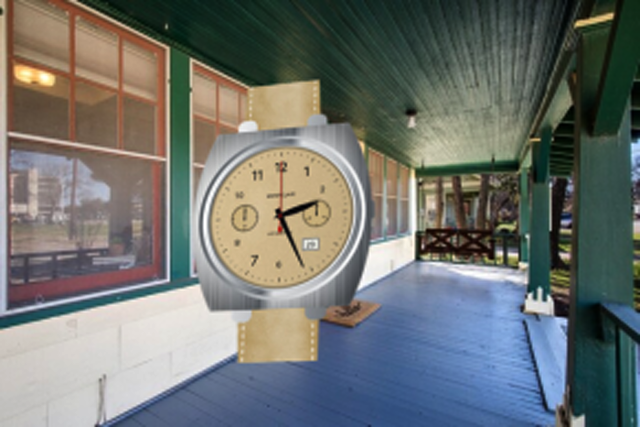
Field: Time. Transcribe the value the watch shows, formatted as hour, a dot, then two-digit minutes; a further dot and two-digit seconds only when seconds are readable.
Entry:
2.26
